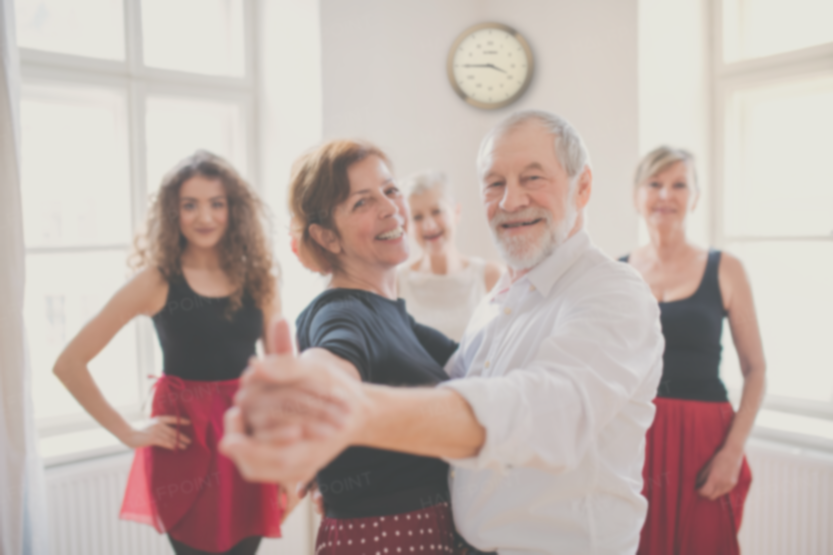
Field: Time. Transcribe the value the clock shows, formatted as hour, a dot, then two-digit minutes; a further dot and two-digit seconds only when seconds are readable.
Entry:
3.45
